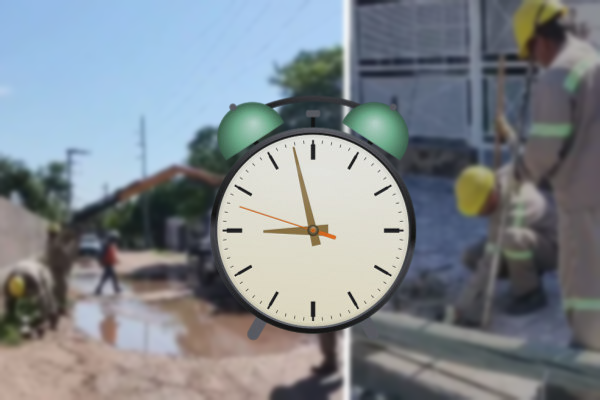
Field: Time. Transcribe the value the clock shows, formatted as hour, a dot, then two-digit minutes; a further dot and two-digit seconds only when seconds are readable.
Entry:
8.57.48
